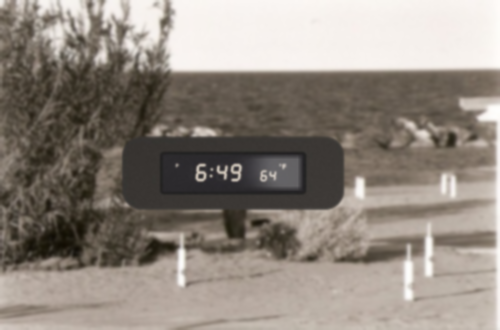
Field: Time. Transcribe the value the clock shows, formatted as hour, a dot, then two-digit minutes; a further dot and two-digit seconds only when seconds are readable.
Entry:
6.49
